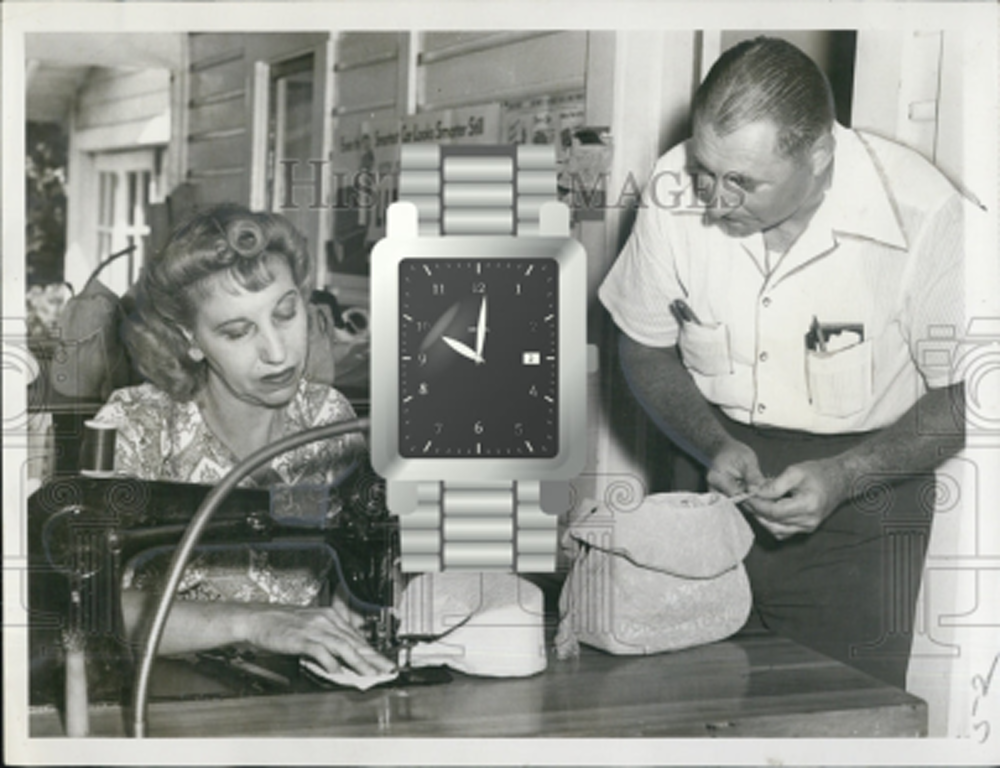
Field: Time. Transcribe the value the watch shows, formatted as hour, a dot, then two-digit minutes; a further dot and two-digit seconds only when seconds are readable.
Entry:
10.01
